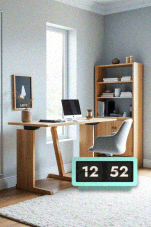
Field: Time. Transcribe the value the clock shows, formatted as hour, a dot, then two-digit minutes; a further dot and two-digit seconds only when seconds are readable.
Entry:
12.52
